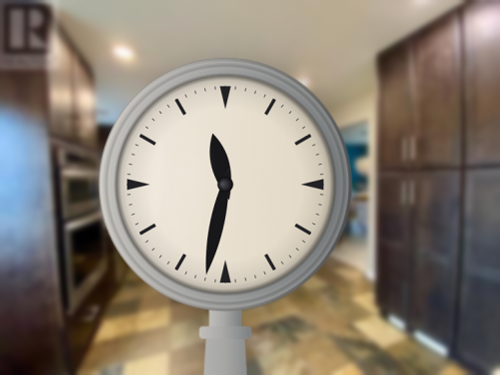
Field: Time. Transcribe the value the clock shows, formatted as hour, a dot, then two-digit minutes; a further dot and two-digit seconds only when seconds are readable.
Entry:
11.32
